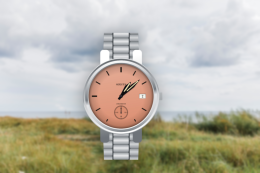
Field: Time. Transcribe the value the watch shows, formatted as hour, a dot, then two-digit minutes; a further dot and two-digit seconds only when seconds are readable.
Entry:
1.08
